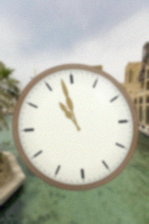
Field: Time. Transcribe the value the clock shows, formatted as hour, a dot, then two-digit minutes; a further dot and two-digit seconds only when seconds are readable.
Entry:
10.58
